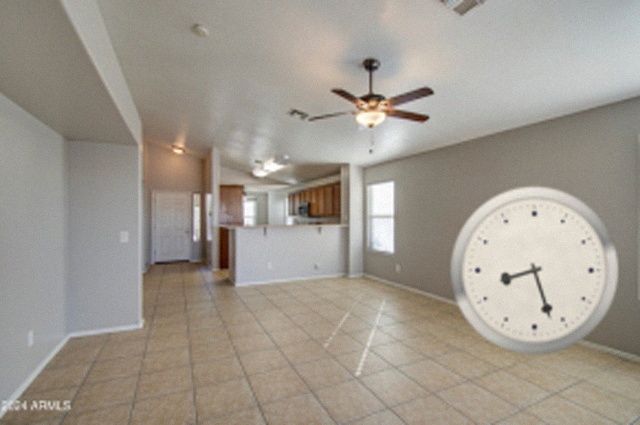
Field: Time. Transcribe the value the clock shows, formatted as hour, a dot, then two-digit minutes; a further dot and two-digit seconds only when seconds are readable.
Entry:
8.27
